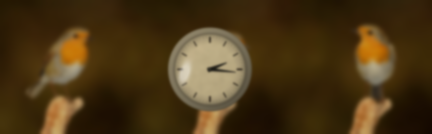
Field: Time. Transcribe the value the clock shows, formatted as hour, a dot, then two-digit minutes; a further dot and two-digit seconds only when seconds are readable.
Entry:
2.16
